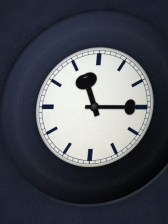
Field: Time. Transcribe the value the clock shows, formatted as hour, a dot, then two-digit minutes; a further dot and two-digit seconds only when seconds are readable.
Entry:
11.15
